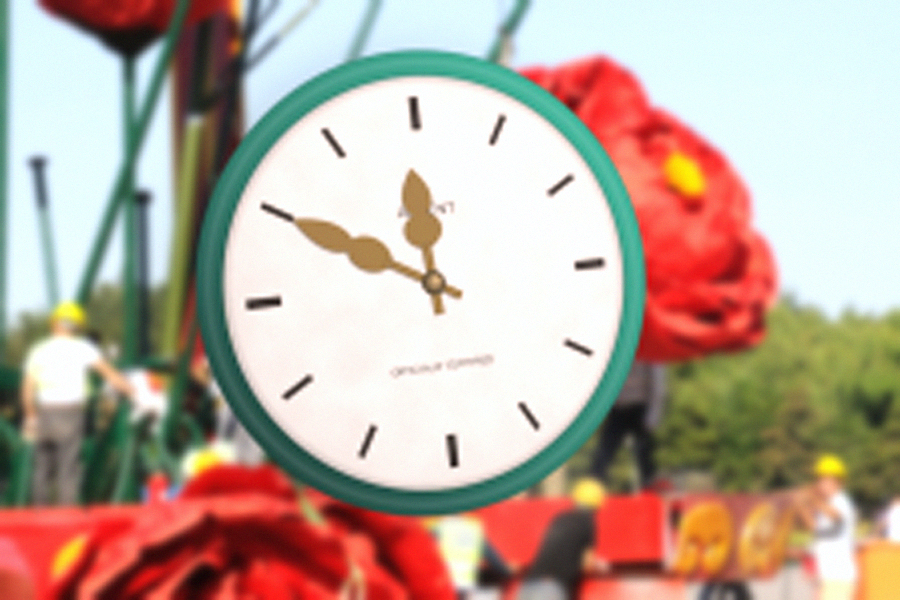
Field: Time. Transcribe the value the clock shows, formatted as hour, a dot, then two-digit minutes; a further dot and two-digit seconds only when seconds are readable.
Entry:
11.50
